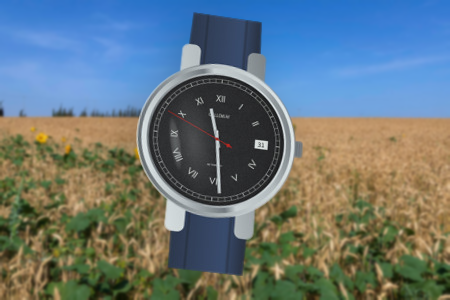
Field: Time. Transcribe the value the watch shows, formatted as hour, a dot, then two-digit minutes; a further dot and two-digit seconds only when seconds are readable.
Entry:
11.28.49
